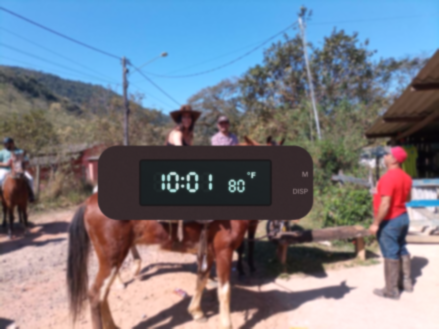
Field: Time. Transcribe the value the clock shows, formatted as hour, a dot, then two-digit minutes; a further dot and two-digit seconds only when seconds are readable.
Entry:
10.01
